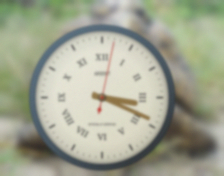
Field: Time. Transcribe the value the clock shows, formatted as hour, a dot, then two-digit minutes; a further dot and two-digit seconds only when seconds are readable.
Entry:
3.19.02
